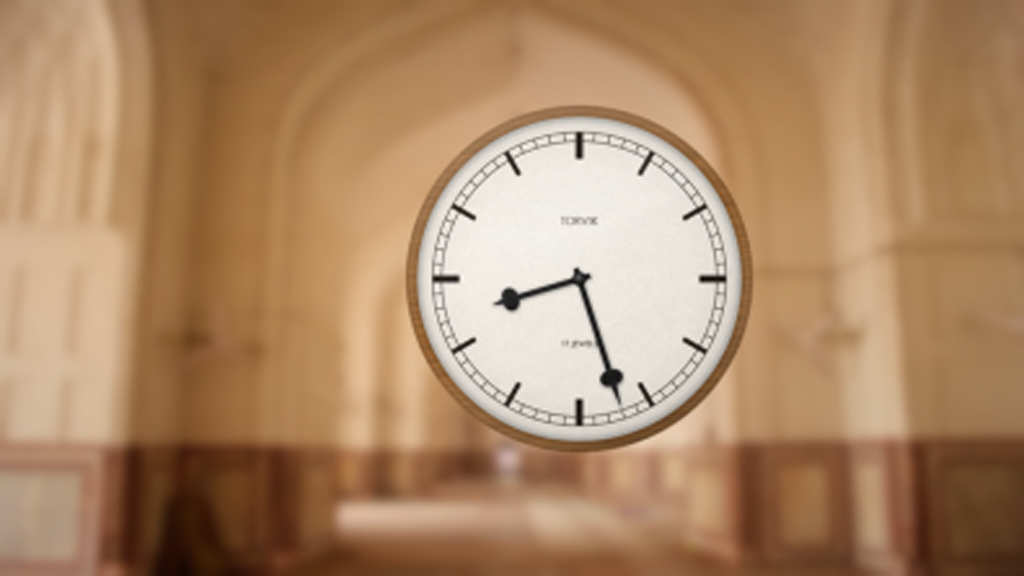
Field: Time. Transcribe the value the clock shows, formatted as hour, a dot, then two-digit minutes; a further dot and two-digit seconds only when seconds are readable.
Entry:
8.27
